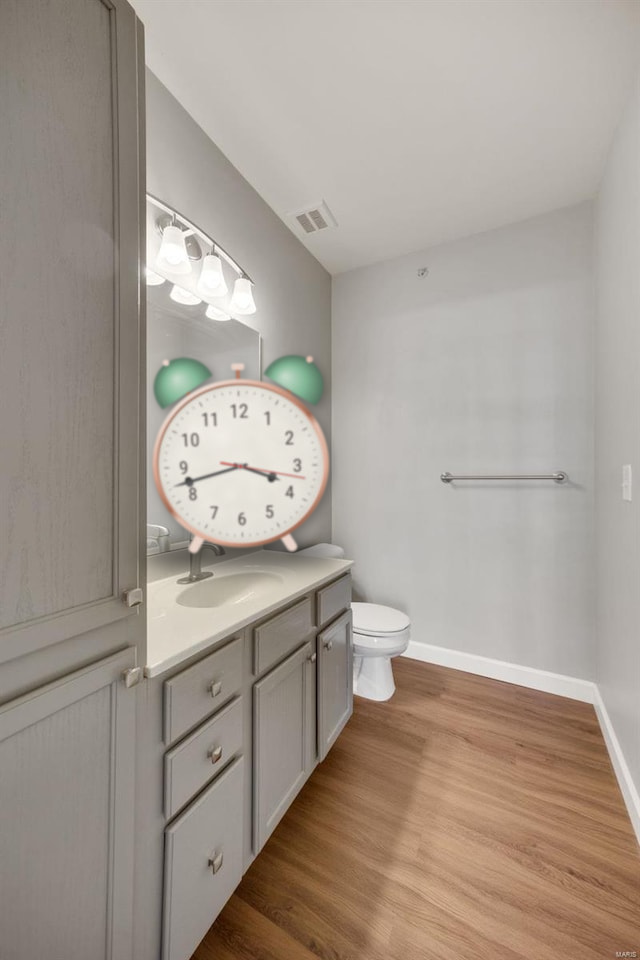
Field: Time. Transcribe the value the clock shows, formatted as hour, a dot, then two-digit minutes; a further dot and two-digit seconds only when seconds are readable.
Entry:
3.42.17
